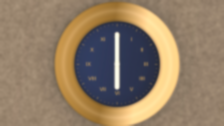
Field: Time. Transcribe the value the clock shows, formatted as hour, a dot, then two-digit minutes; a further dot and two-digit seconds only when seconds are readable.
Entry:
6.00
